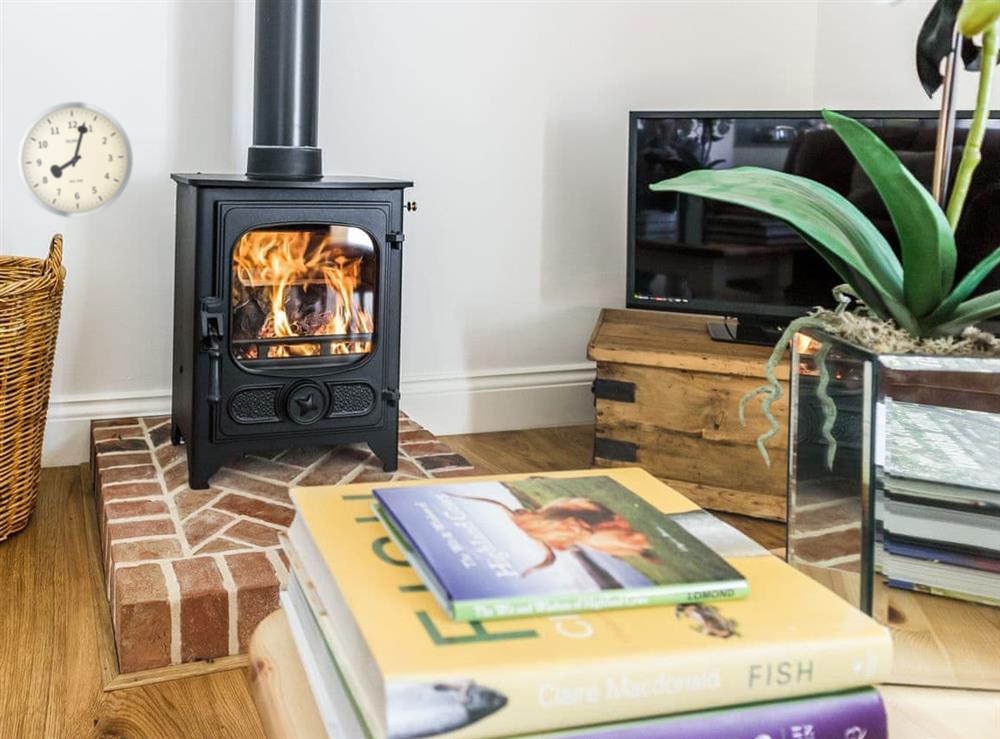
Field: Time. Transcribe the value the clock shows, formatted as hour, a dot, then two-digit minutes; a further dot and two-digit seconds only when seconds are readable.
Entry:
8.03
